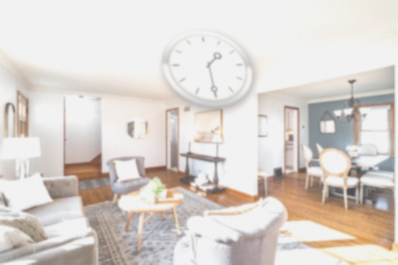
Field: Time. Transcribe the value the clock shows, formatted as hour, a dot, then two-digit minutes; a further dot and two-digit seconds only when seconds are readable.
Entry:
1.30
